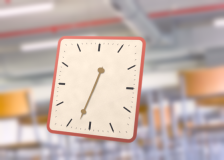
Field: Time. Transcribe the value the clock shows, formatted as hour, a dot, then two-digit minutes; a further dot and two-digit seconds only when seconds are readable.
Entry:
12.33
